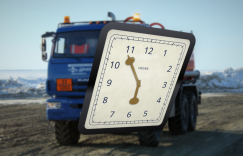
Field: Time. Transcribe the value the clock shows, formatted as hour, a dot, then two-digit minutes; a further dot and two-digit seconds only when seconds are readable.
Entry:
5.54
